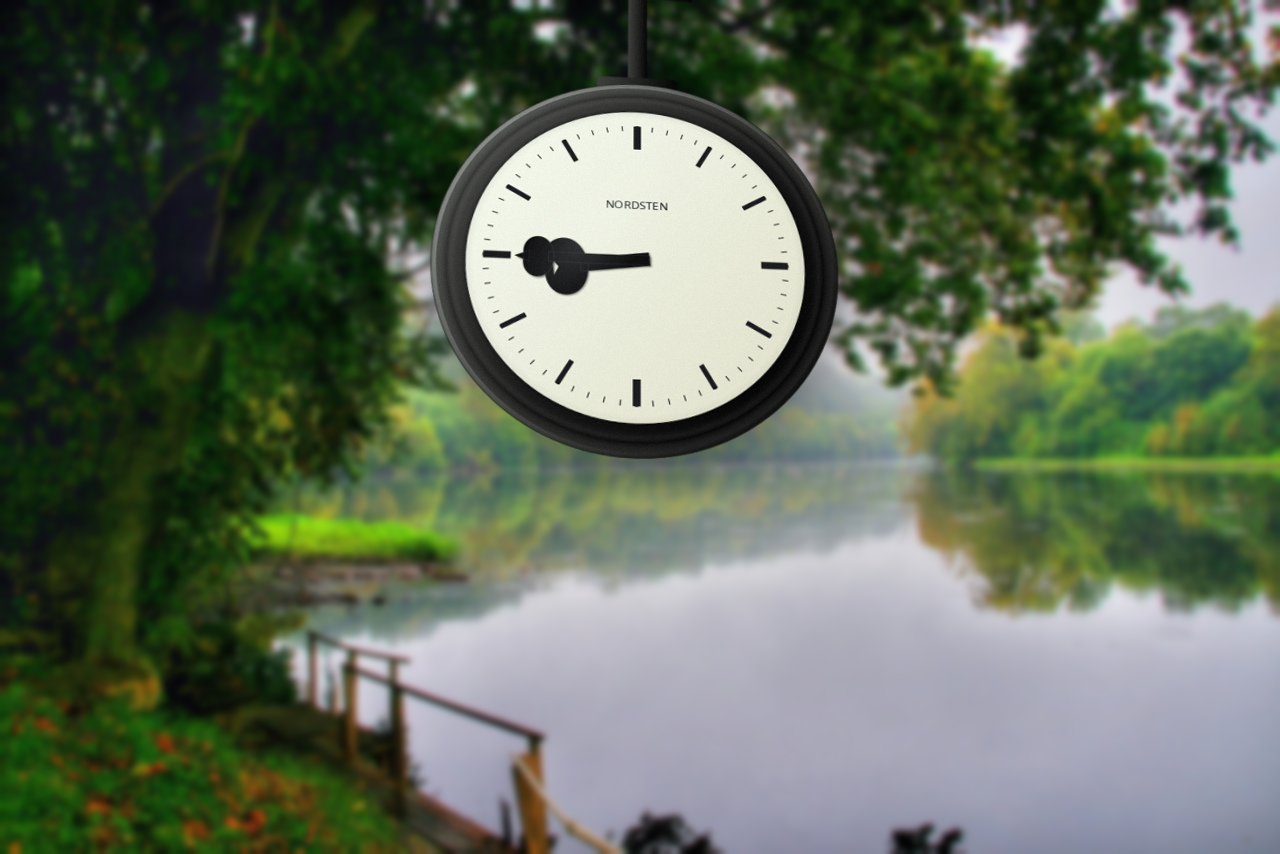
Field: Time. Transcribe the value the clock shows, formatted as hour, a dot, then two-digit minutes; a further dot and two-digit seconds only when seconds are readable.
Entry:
8.45
